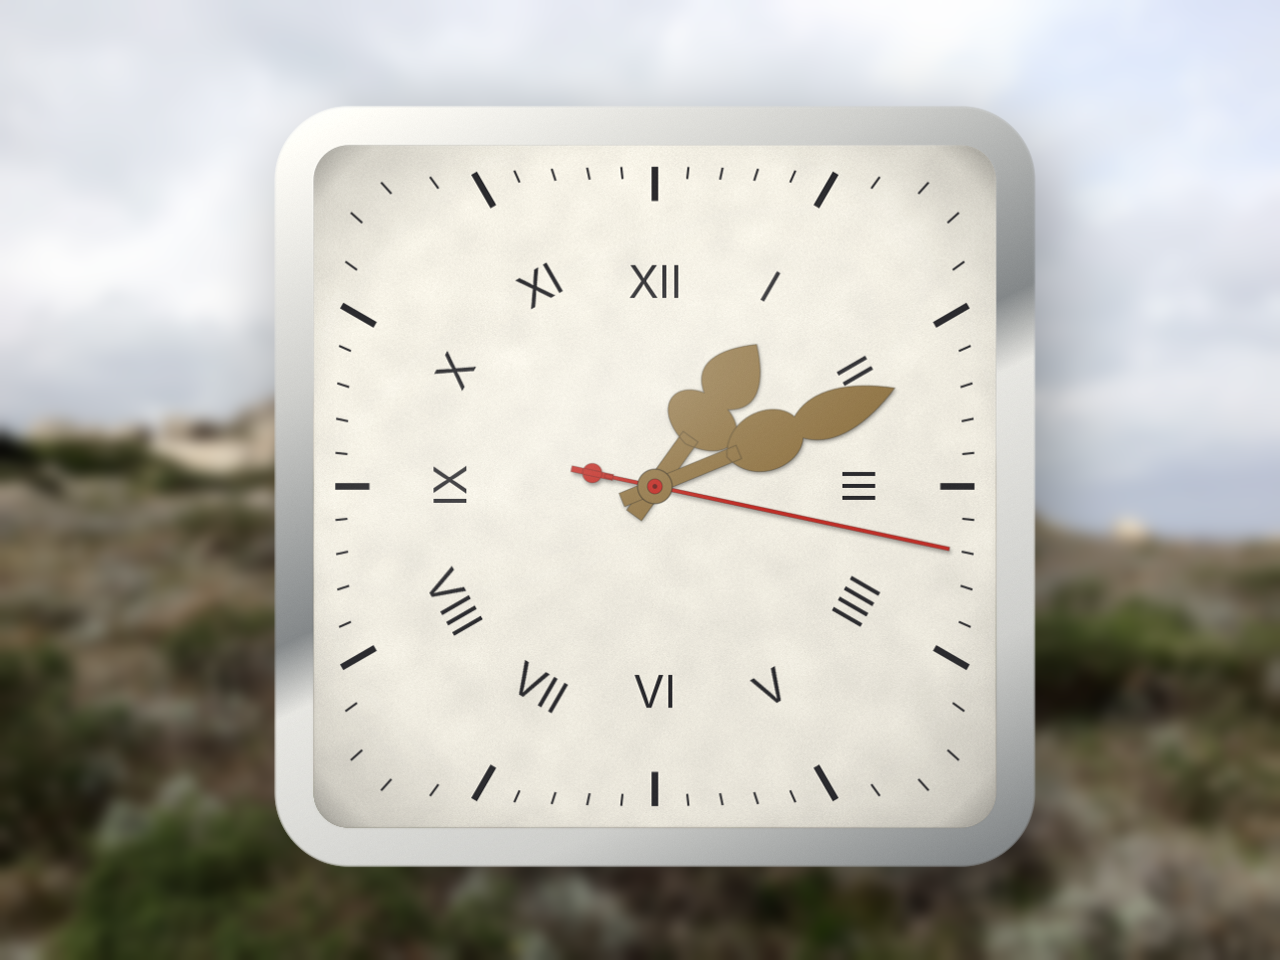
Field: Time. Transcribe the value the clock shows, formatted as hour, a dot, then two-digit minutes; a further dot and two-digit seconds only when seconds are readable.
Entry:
1.11.17
